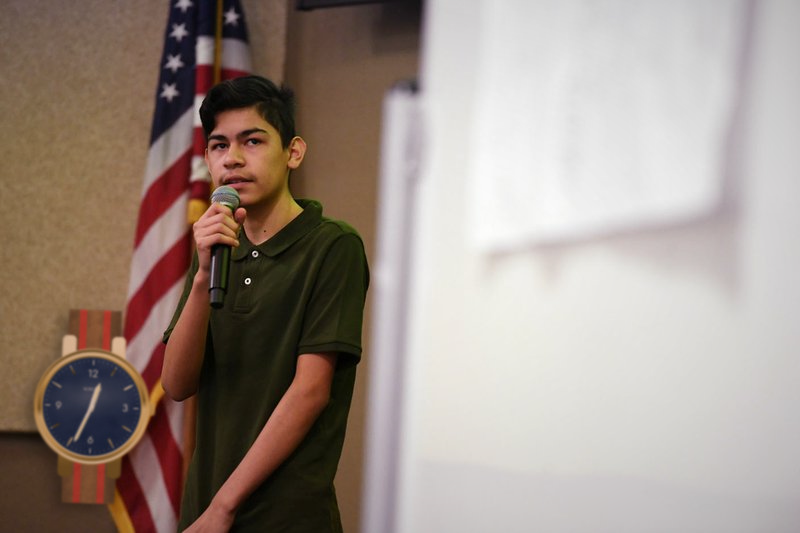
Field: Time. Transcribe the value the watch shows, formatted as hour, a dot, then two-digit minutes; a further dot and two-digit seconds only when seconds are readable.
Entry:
12.34
